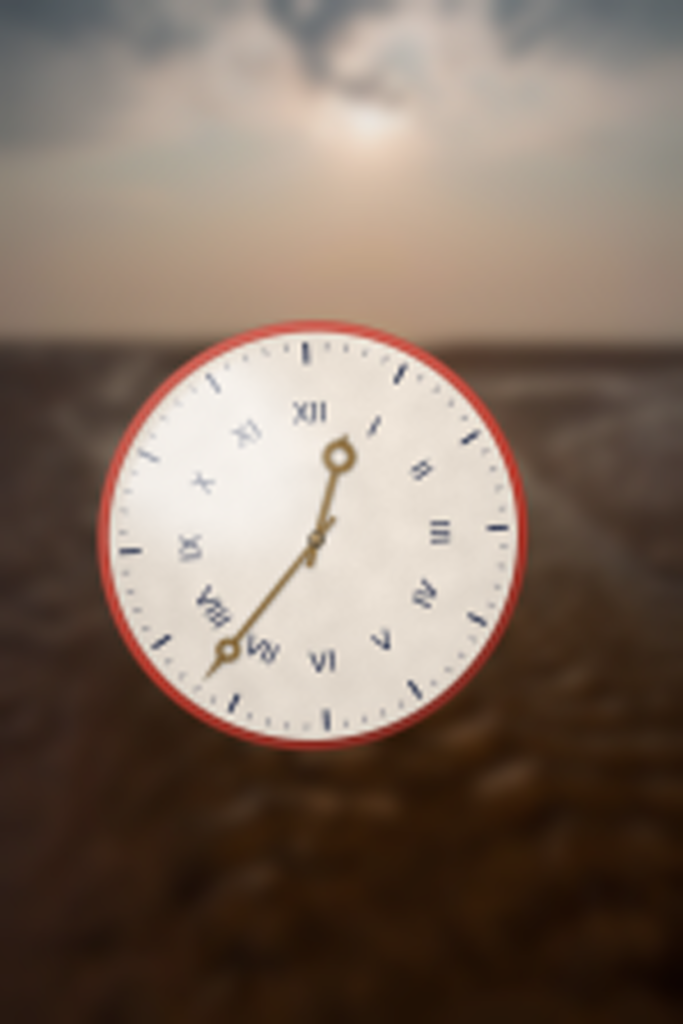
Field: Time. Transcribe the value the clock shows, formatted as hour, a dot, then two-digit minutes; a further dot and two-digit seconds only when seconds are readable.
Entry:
12.37
